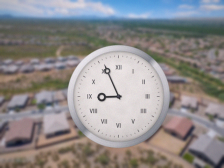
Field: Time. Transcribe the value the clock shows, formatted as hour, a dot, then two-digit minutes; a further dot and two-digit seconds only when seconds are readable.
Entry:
8.56
